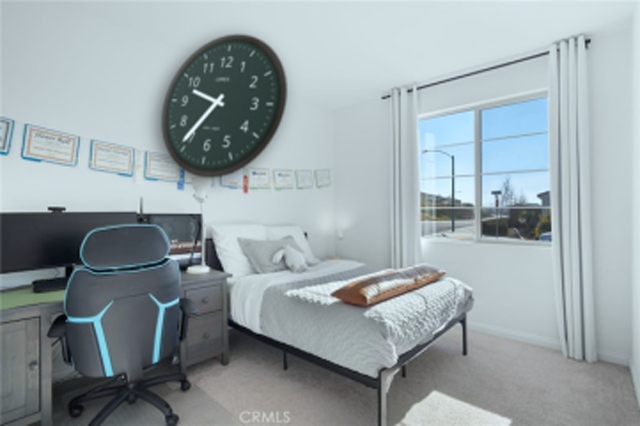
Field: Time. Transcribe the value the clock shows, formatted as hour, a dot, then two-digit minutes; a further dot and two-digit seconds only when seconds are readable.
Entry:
9.36
